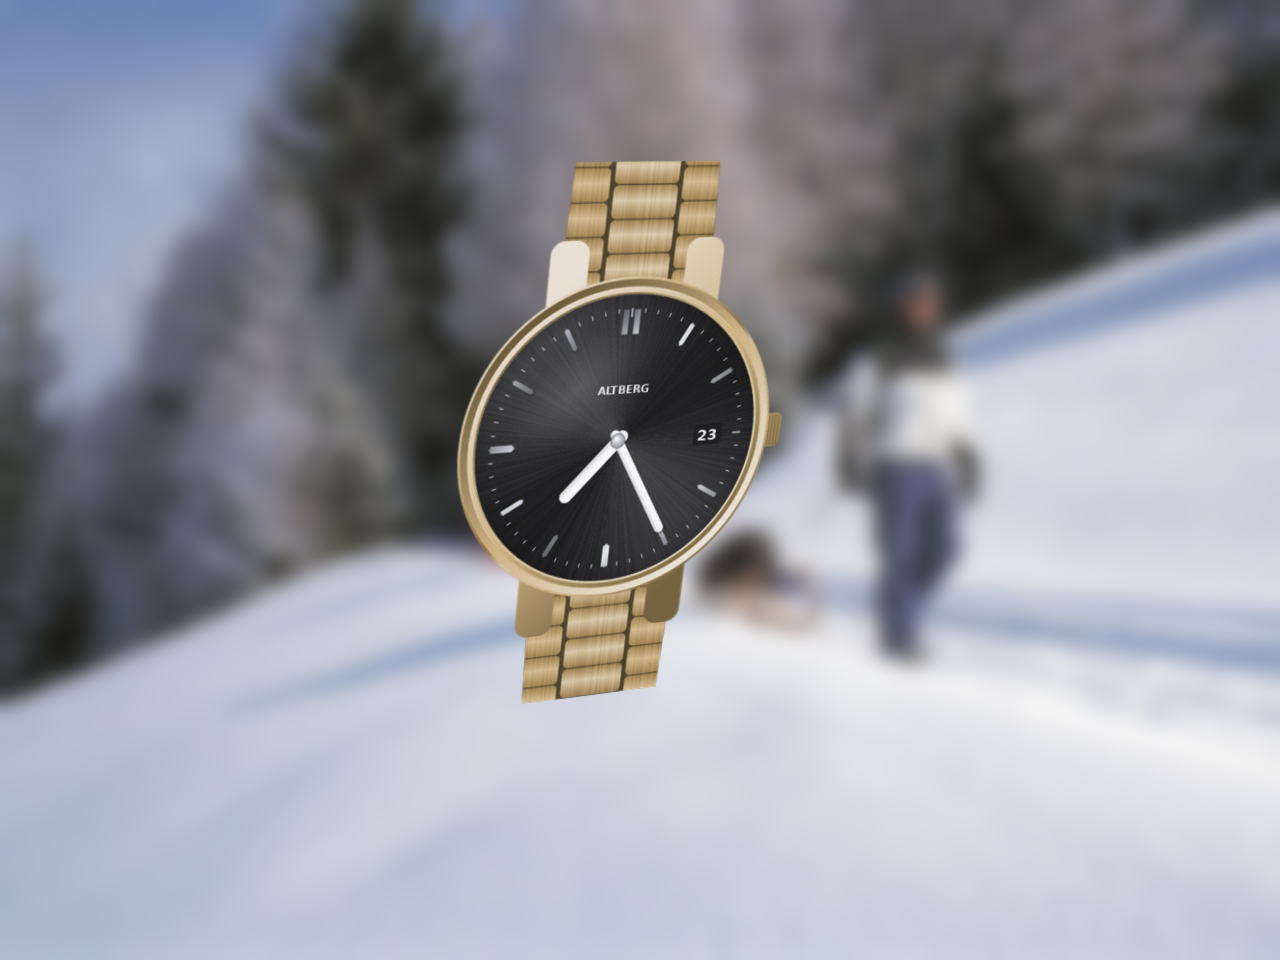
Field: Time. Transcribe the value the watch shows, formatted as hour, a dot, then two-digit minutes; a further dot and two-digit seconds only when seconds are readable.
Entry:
7.25
